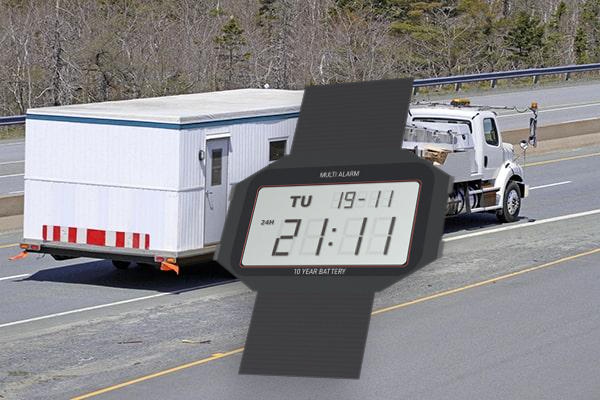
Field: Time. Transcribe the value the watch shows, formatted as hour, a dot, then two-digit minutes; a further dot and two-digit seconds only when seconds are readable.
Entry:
21.11
